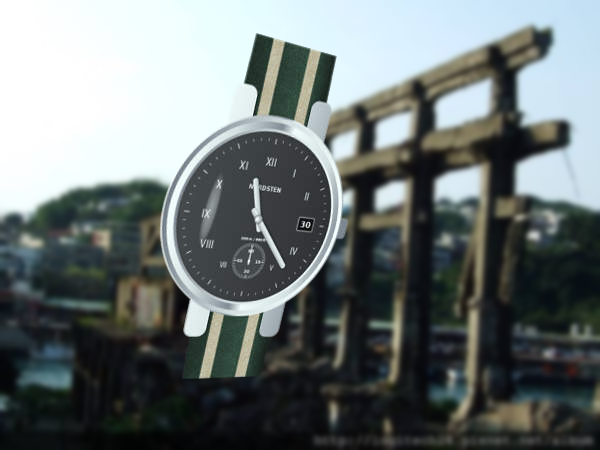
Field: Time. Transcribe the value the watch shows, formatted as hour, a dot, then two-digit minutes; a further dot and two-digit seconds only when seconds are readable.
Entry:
11.23
